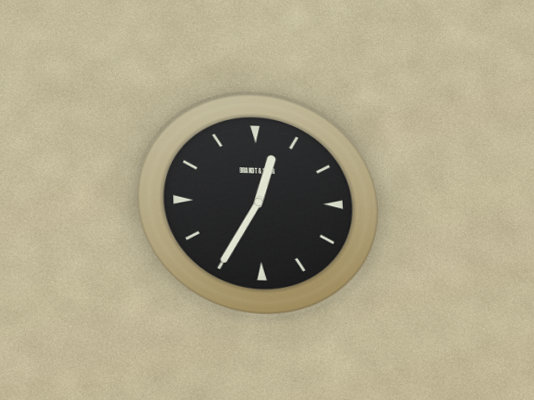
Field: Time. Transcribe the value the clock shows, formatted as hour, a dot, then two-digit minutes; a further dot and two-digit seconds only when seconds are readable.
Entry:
12.35
